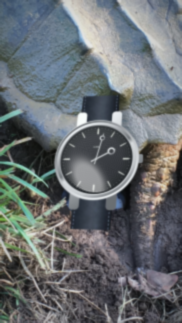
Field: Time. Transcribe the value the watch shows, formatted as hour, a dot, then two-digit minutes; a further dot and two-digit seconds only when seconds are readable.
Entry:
2.02
